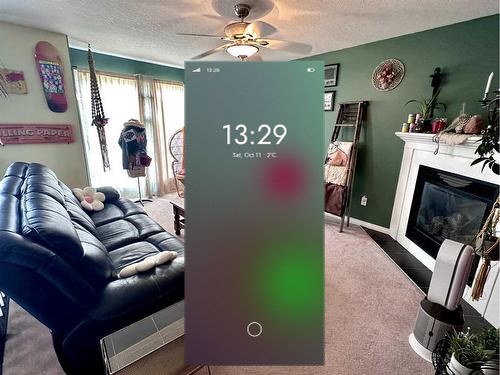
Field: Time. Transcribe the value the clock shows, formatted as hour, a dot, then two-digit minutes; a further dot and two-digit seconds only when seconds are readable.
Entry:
13.29
